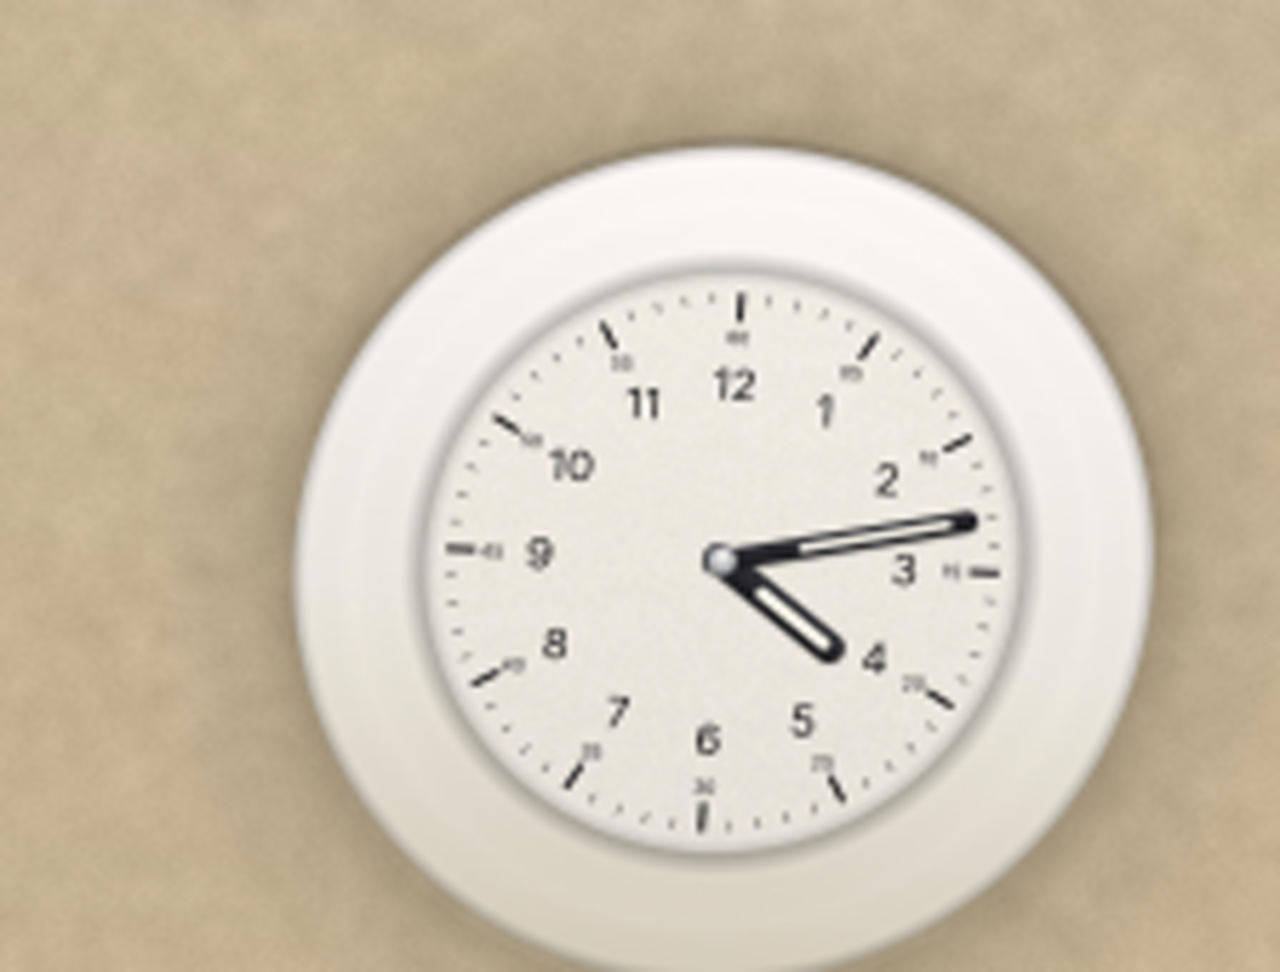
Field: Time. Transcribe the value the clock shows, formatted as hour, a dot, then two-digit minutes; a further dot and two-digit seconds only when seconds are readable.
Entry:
4.13
